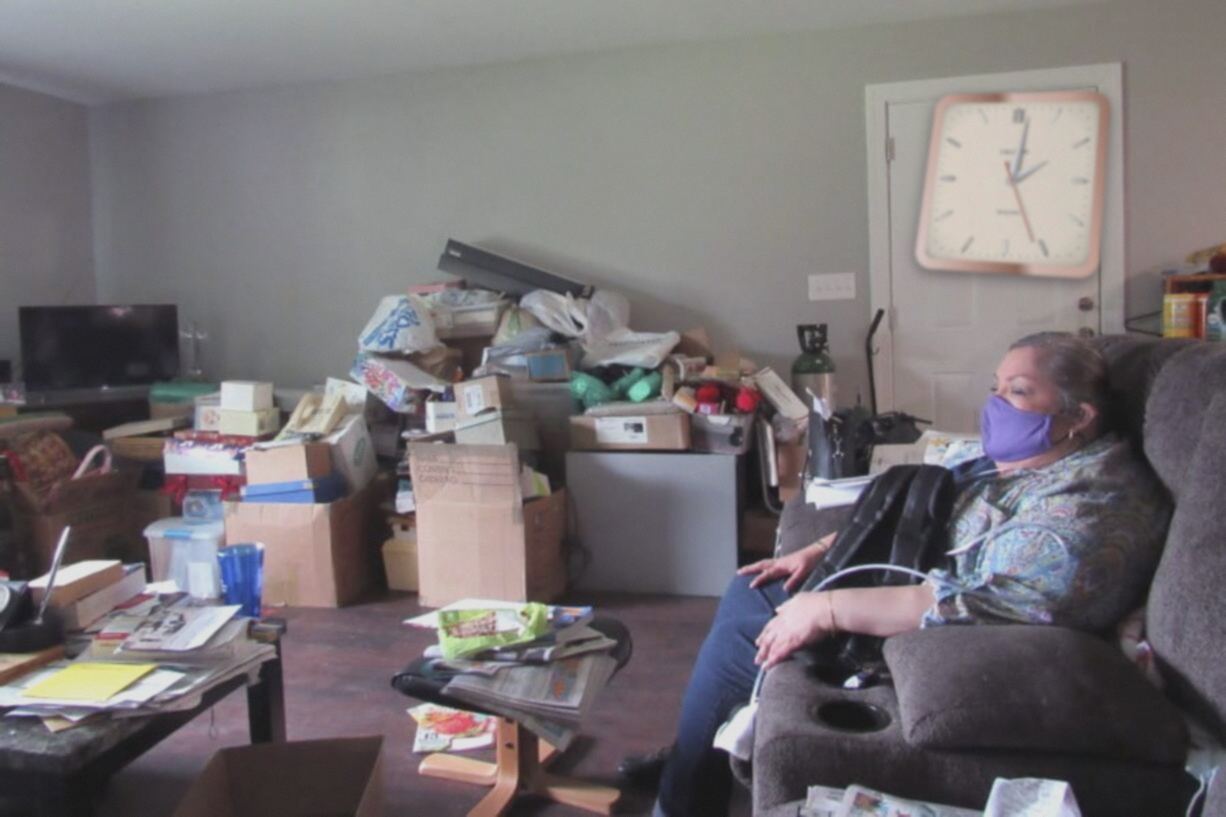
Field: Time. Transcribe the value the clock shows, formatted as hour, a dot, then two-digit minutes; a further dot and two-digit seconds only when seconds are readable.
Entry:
2.01.26
